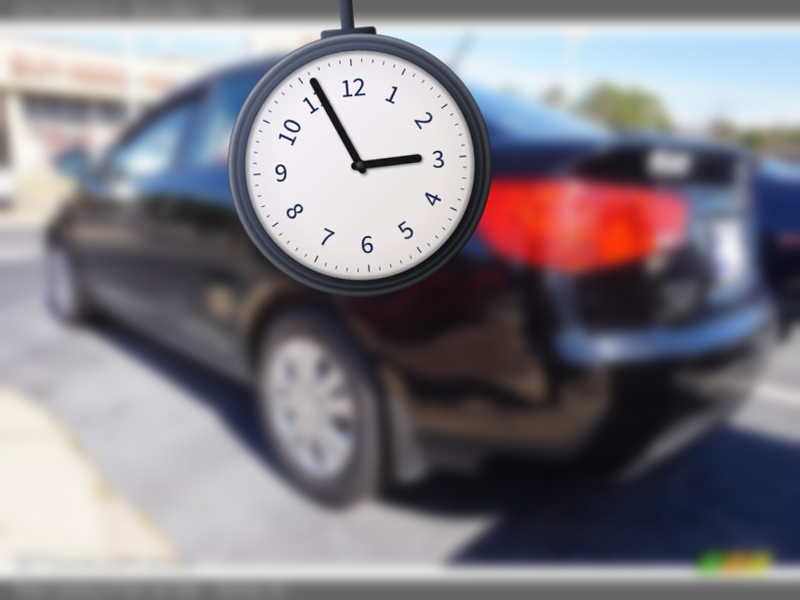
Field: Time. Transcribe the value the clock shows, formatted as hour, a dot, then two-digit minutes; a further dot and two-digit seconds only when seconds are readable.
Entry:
2.56
